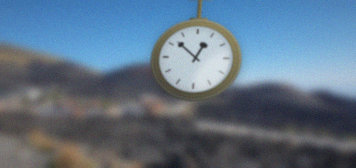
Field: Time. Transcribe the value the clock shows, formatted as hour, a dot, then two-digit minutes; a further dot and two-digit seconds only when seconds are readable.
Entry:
12.52
